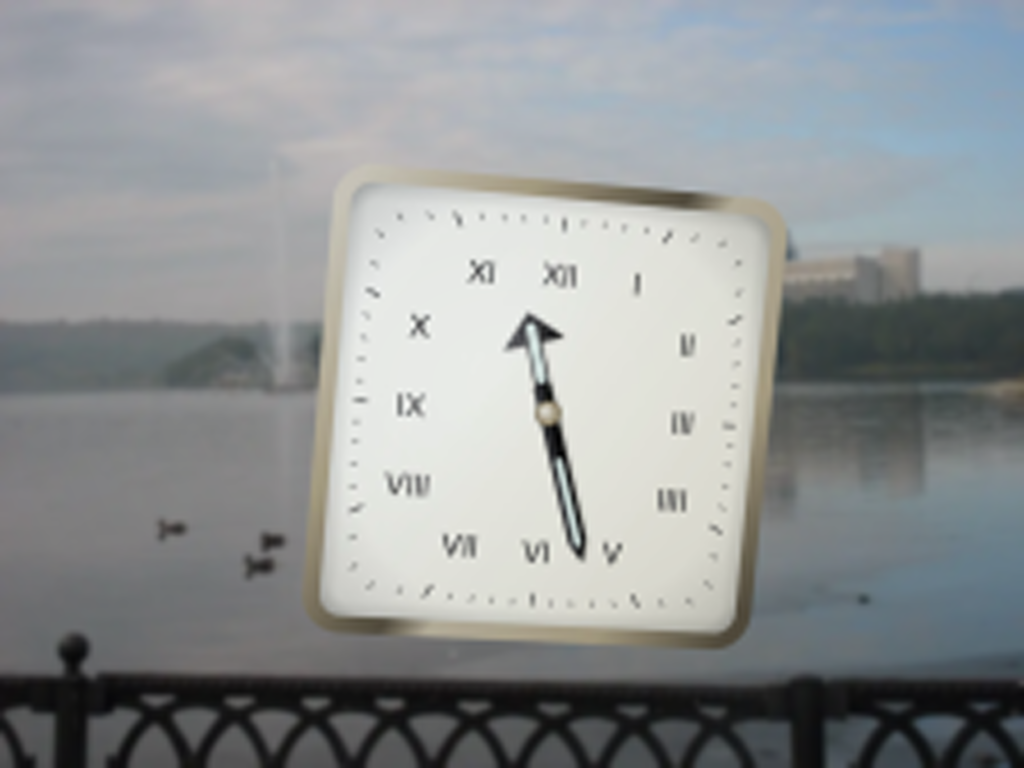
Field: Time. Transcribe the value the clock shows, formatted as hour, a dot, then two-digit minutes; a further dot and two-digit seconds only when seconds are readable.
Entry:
11.27
